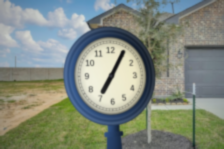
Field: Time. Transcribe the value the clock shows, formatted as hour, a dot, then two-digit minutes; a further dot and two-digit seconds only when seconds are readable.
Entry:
7.05
